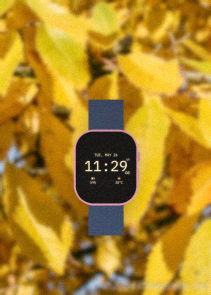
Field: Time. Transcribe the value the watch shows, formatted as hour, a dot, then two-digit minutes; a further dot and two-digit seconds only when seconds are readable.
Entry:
11.29
